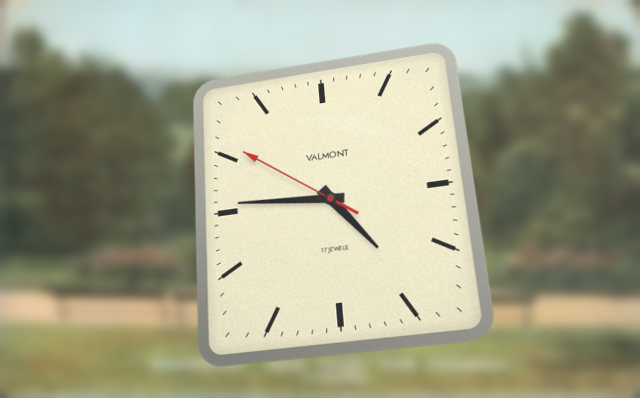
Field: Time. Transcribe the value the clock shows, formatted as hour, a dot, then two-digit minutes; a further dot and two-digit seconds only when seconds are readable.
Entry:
4.45.51
